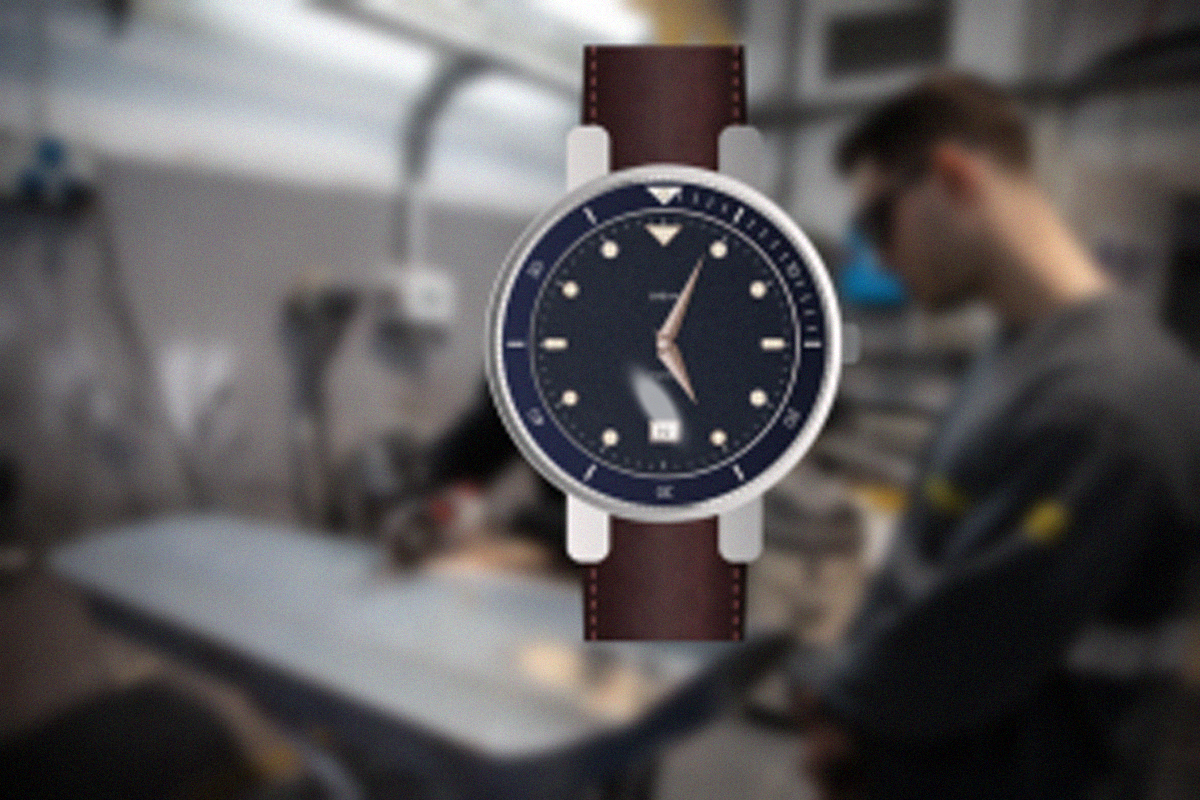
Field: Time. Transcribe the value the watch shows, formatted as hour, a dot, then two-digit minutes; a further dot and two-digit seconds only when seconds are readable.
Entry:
5.04
